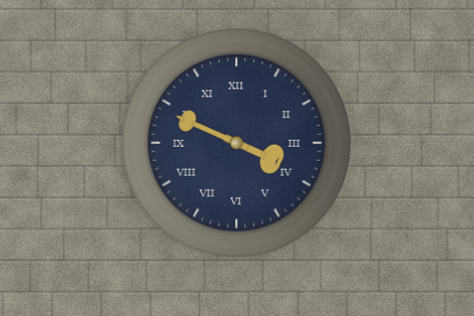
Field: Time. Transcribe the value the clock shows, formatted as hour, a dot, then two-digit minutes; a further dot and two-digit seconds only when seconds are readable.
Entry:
3.49
